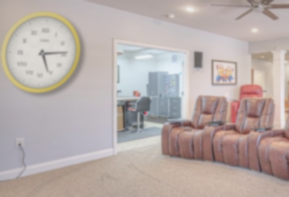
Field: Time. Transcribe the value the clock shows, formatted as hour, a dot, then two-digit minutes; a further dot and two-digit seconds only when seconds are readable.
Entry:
5.14
